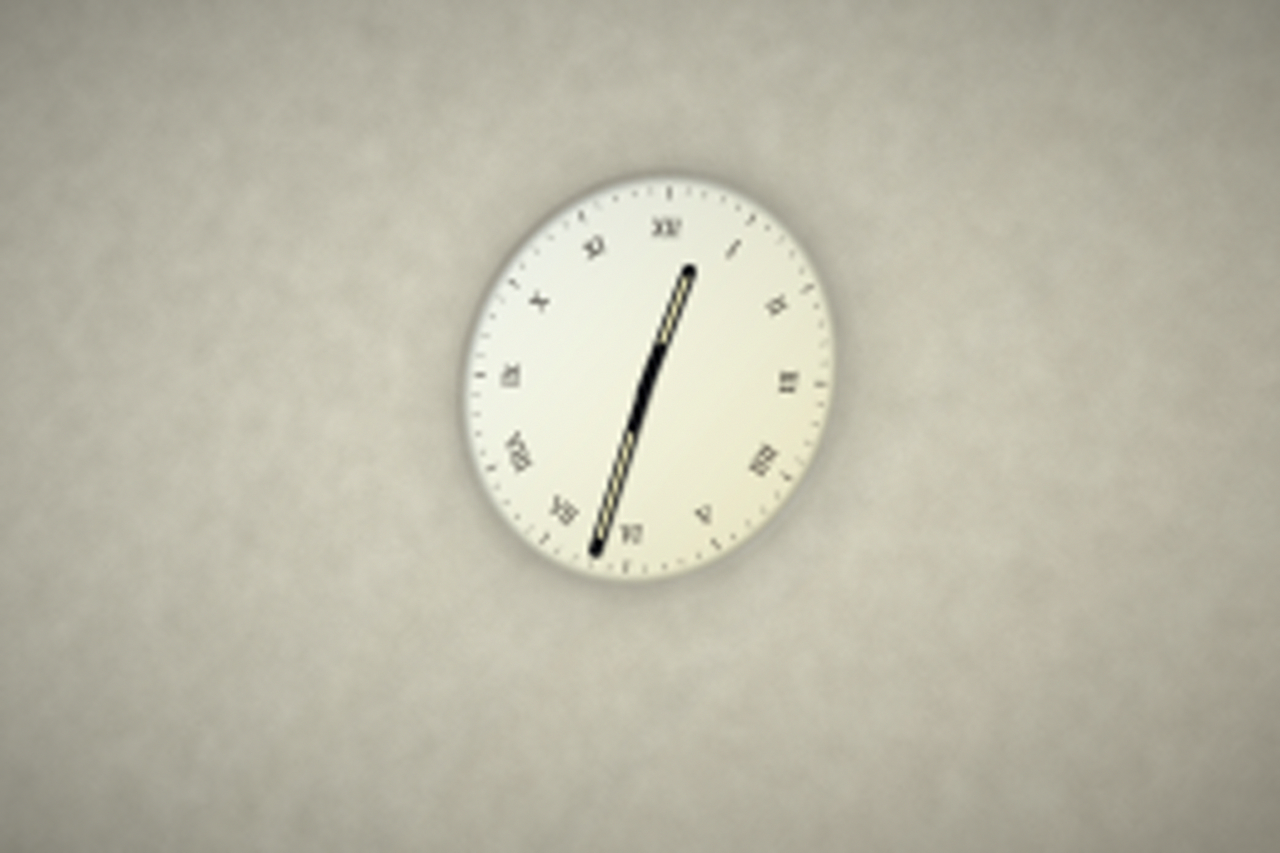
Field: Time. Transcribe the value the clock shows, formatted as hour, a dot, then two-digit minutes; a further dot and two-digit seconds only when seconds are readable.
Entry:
12.32
